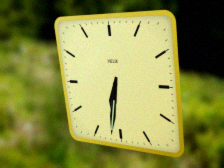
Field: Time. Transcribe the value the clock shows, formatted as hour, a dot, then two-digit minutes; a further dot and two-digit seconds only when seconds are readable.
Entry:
6.32
